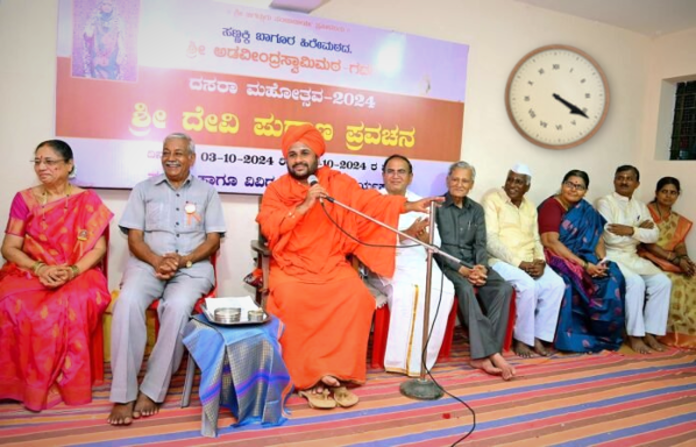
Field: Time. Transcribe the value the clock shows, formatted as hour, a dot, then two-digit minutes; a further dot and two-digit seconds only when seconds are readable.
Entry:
4.21
